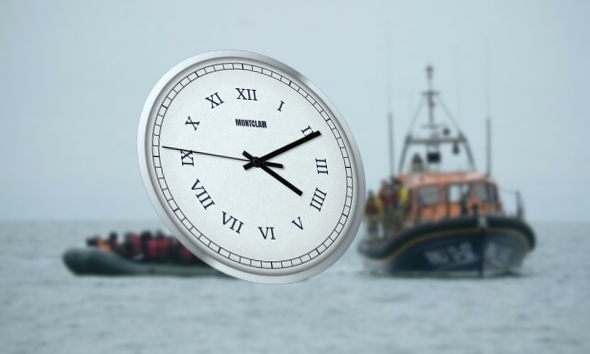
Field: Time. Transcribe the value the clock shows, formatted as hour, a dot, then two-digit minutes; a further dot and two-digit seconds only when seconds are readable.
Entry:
4.10.46
